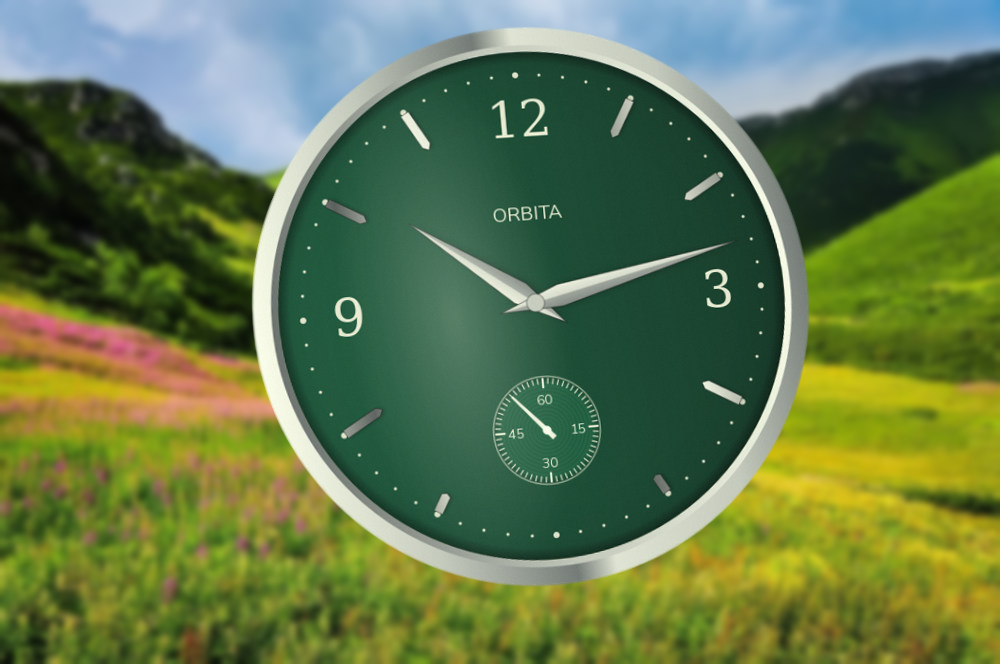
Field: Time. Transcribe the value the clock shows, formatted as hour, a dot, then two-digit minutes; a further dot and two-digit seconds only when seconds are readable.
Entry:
10.12.53
